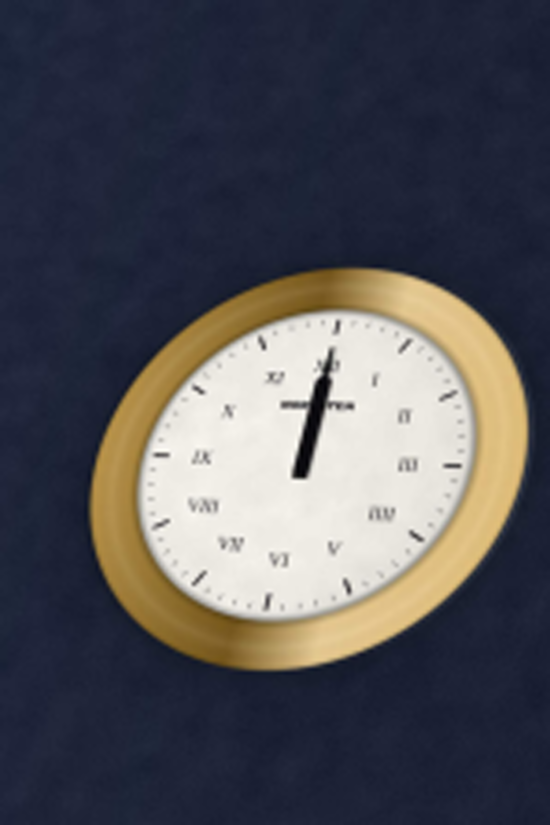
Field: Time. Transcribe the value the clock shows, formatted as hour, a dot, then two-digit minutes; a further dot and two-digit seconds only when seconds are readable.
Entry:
12.00
